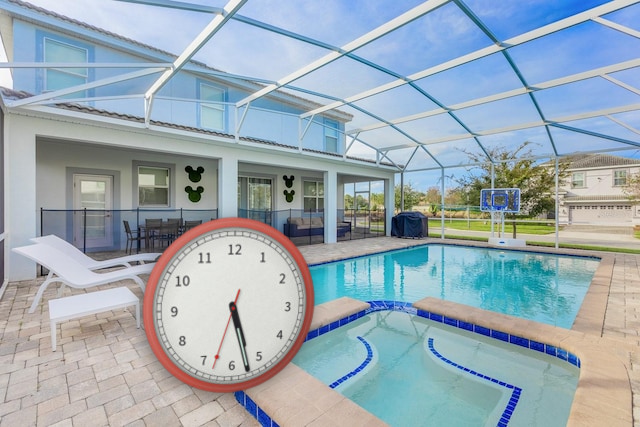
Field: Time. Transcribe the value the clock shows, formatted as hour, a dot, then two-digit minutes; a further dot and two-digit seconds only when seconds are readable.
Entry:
5.27.33
